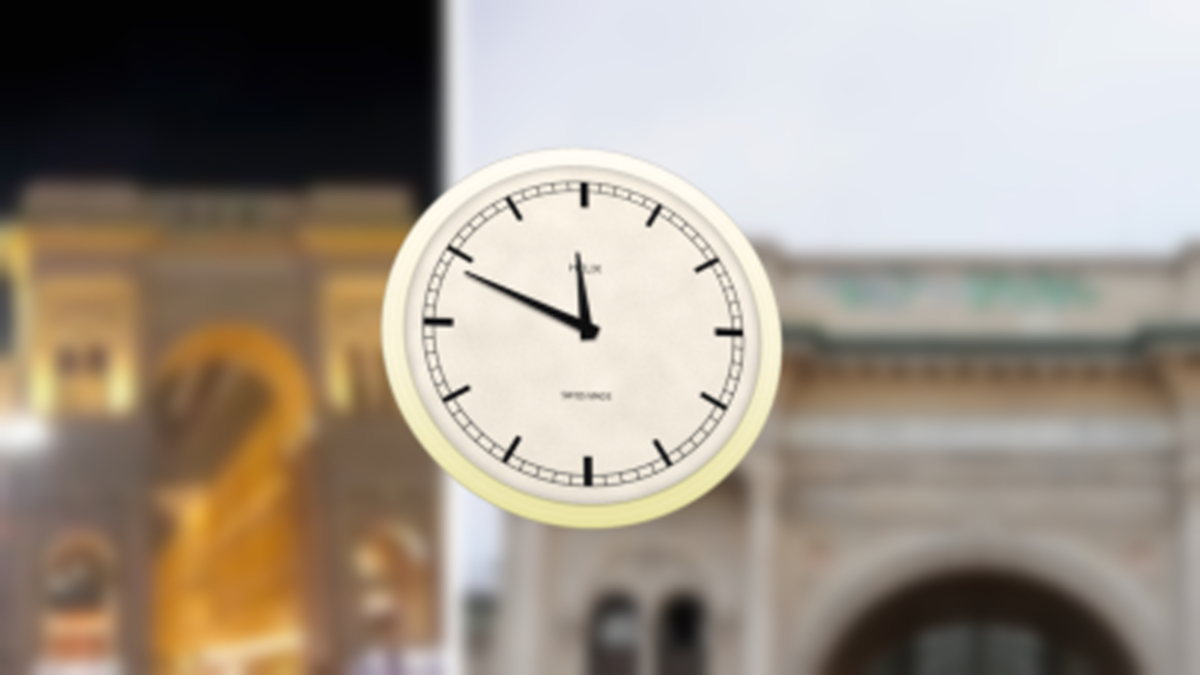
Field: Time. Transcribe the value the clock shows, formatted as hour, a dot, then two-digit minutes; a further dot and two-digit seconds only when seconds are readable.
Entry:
11.49
